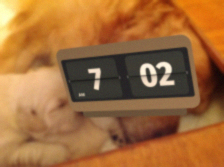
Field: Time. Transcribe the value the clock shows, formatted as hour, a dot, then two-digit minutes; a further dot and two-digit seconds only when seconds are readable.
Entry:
7.02
